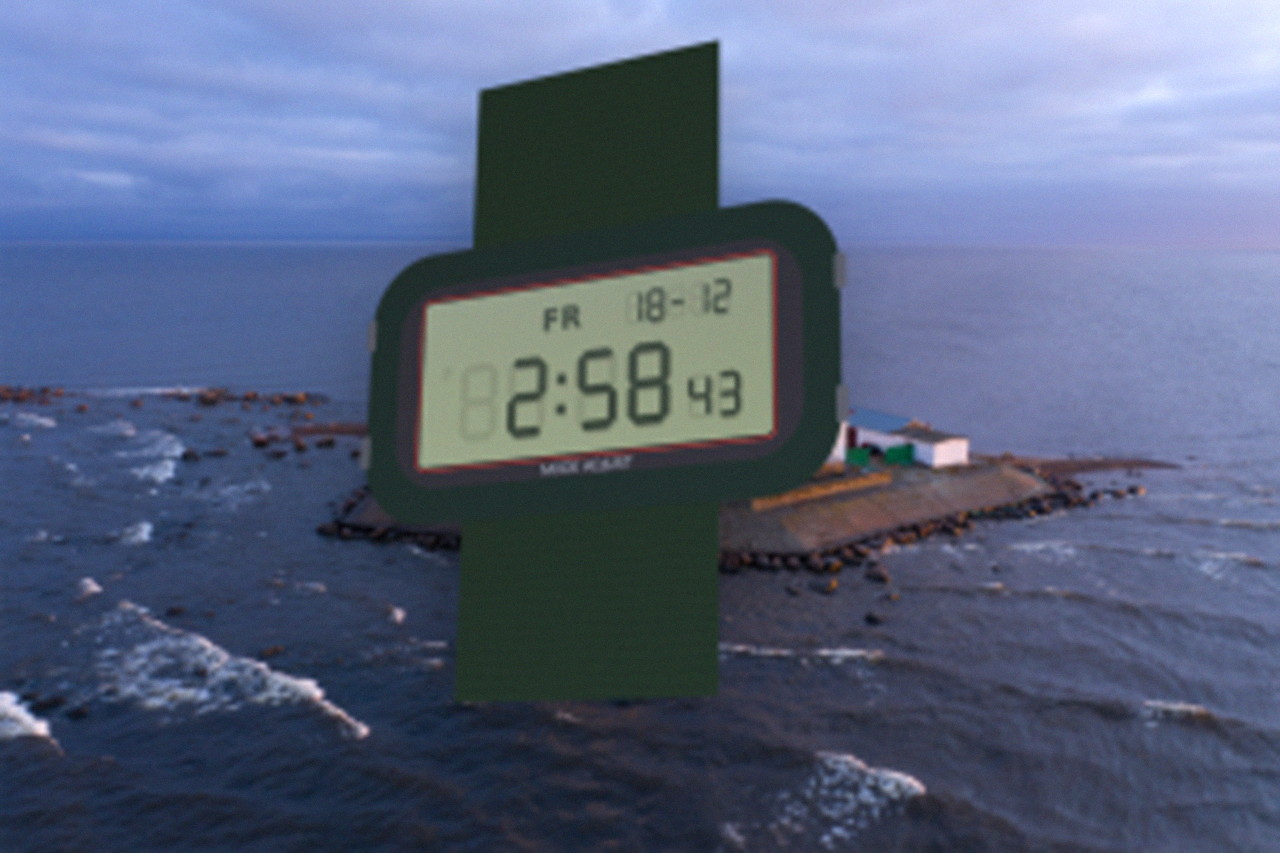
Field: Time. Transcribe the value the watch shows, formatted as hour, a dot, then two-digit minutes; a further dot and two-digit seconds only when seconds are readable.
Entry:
2.58.43
